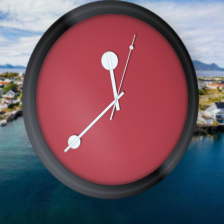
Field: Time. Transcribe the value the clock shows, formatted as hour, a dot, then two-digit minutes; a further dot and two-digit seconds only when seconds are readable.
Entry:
11.38.03
